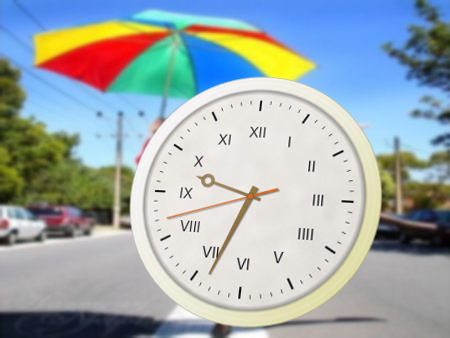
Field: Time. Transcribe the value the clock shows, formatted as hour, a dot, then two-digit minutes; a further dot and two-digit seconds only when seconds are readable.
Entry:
9.33.42
